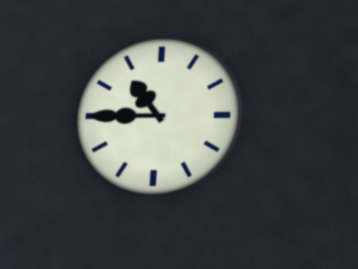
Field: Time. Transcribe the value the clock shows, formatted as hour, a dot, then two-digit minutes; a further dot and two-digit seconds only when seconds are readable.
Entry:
10.45
